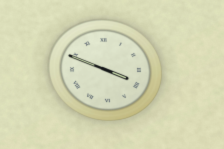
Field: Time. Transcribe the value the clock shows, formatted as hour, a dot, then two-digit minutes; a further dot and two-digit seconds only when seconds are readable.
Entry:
3.49
